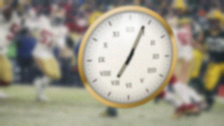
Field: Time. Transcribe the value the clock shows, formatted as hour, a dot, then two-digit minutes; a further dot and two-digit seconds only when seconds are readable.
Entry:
7.04
